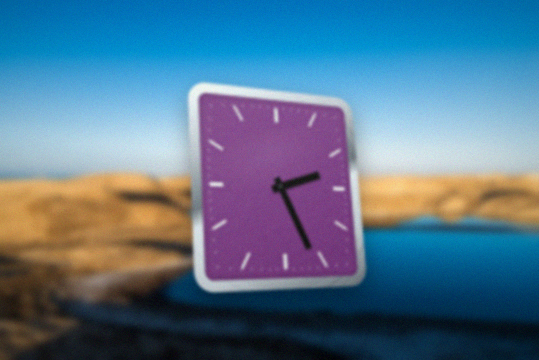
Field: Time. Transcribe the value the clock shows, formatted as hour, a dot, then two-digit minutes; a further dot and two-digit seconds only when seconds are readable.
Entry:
2.26
